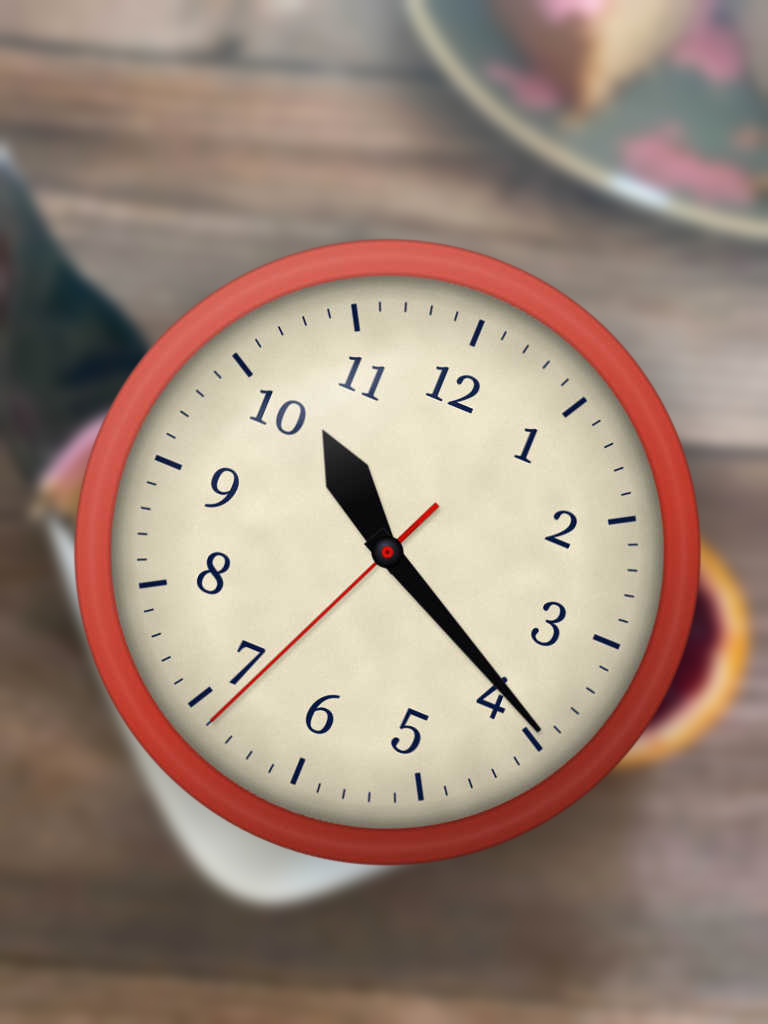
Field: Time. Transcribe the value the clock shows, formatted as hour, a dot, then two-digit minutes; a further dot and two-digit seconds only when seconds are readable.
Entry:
10.19.34
